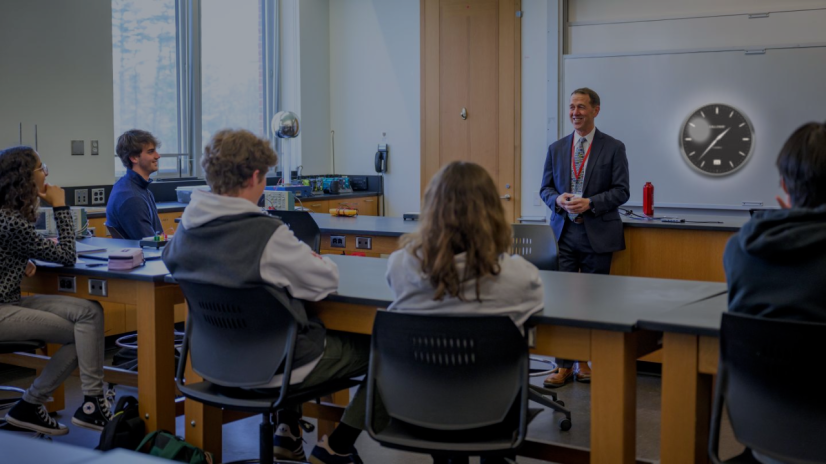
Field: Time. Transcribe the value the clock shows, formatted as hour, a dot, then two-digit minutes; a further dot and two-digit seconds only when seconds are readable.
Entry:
1.37
